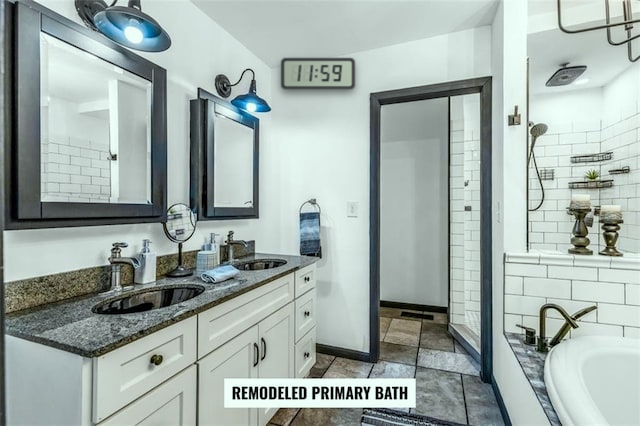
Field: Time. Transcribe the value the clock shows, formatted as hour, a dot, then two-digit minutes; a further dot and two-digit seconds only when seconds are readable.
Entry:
11.59
